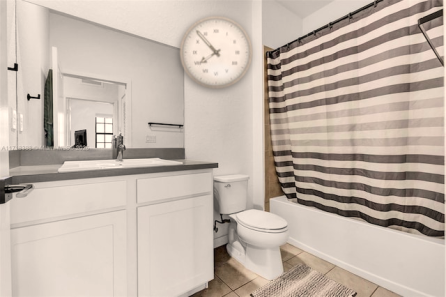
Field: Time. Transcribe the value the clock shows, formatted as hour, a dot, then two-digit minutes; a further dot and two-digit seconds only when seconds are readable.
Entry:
7.53
